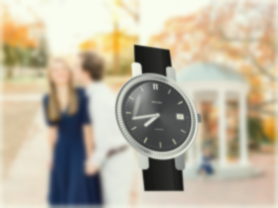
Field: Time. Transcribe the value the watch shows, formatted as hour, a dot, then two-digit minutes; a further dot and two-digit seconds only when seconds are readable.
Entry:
7.43
